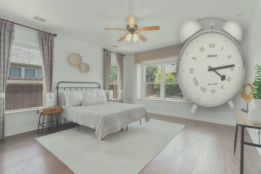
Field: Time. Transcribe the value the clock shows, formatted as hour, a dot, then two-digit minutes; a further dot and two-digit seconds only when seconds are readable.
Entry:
4.14
